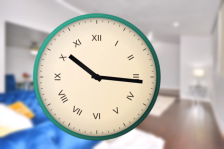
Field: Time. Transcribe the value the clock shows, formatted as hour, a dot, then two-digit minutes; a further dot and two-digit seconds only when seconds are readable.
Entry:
10.16
